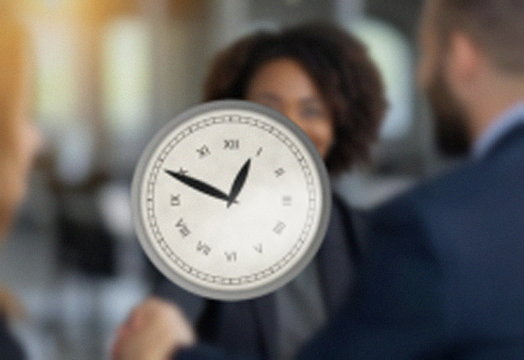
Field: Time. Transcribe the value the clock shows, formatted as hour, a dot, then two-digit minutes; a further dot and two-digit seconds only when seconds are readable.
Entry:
12.49
